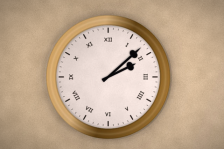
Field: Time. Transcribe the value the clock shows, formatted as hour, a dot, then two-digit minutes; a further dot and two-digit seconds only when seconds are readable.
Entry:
2.08
